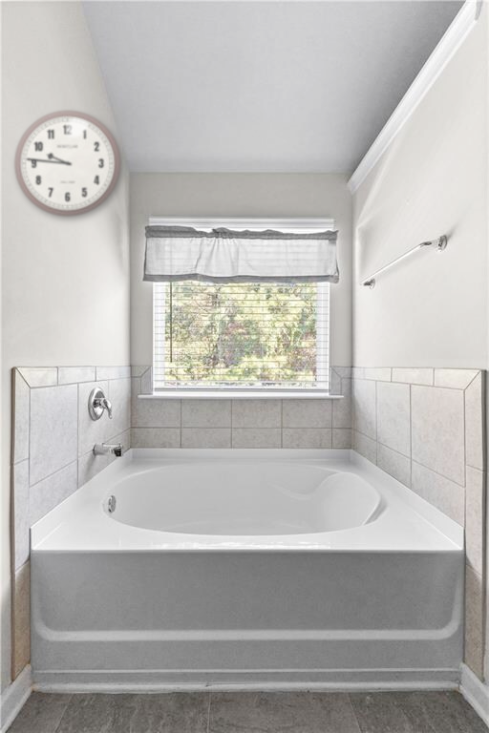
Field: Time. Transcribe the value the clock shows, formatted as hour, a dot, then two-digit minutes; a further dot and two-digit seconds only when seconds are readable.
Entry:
9.46
